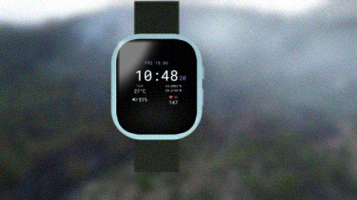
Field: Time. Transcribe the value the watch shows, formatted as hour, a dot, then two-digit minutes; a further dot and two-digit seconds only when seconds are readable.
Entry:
10.48
